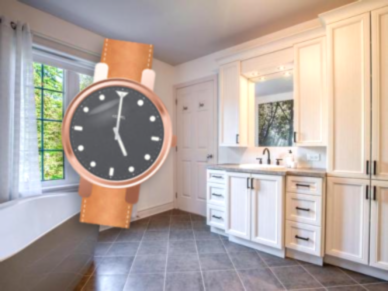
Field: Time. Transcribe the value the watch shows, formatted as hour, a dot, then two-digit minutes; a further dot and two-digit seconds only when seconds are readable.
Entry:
5.00
